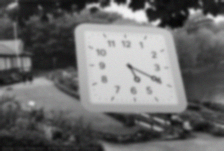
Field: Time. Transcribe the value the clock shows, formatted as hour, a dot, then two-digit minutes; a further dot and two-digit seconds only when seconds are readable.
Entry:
5.20
